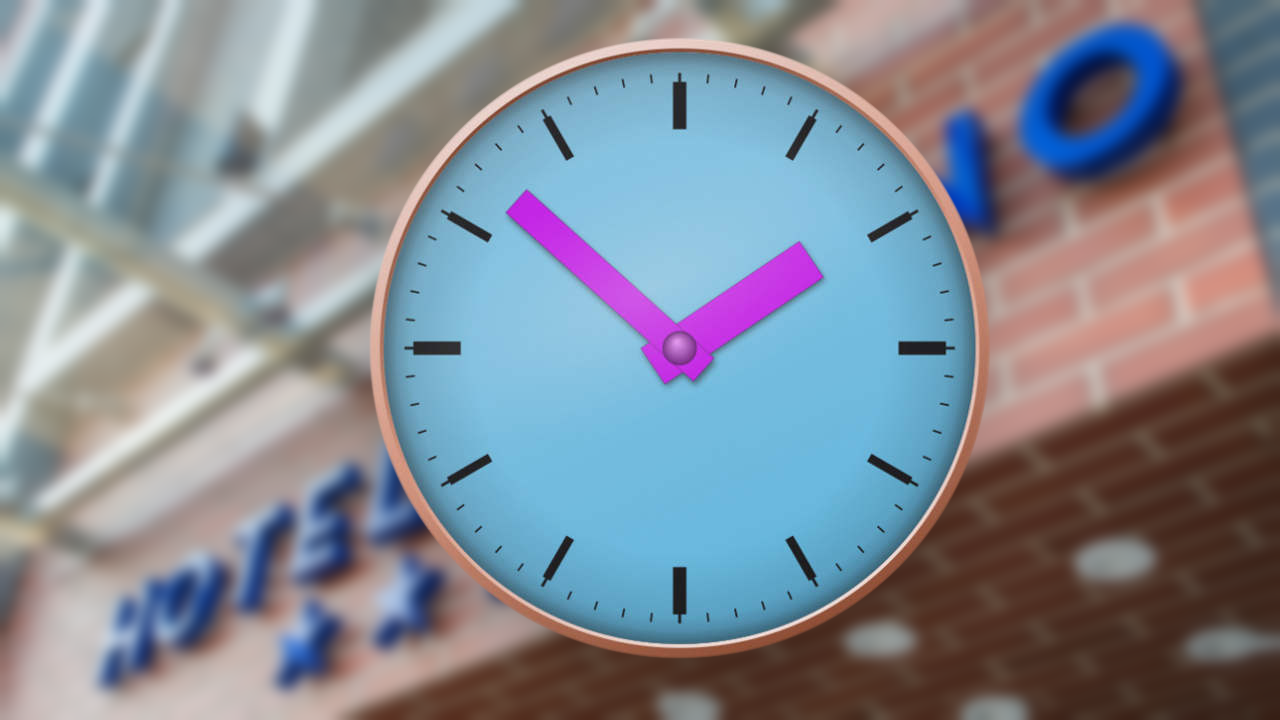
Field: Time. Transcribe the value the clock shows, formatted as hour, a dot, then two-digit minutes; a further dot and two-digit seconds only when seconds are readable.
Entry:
1.52
